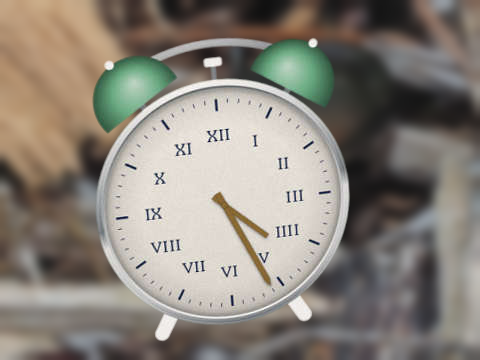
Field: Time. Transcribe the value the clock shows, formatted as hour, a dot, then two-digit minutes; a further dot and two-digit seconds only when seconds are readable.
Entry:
4.26
